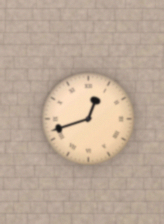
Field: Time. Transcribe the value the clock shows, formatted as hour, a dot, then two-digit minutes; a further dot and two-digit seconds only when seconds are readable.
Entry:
12.42
